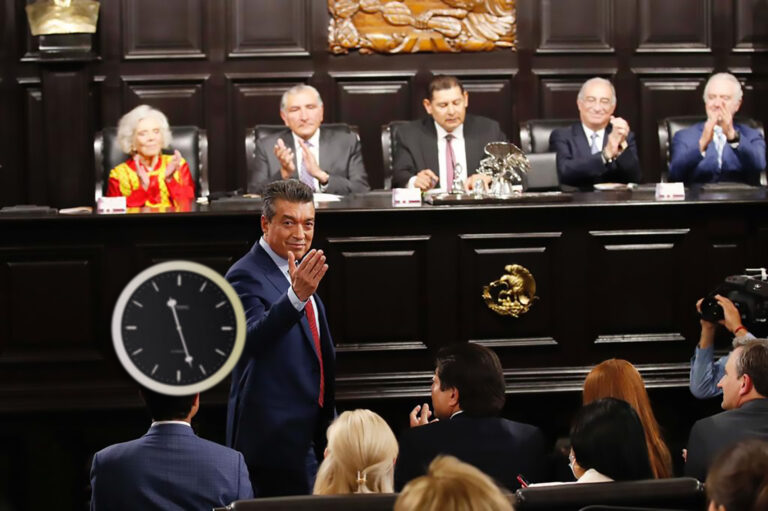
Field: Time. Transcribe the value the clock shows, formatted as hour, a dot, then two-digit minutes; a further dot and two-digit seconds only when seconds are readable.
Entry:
11.27
